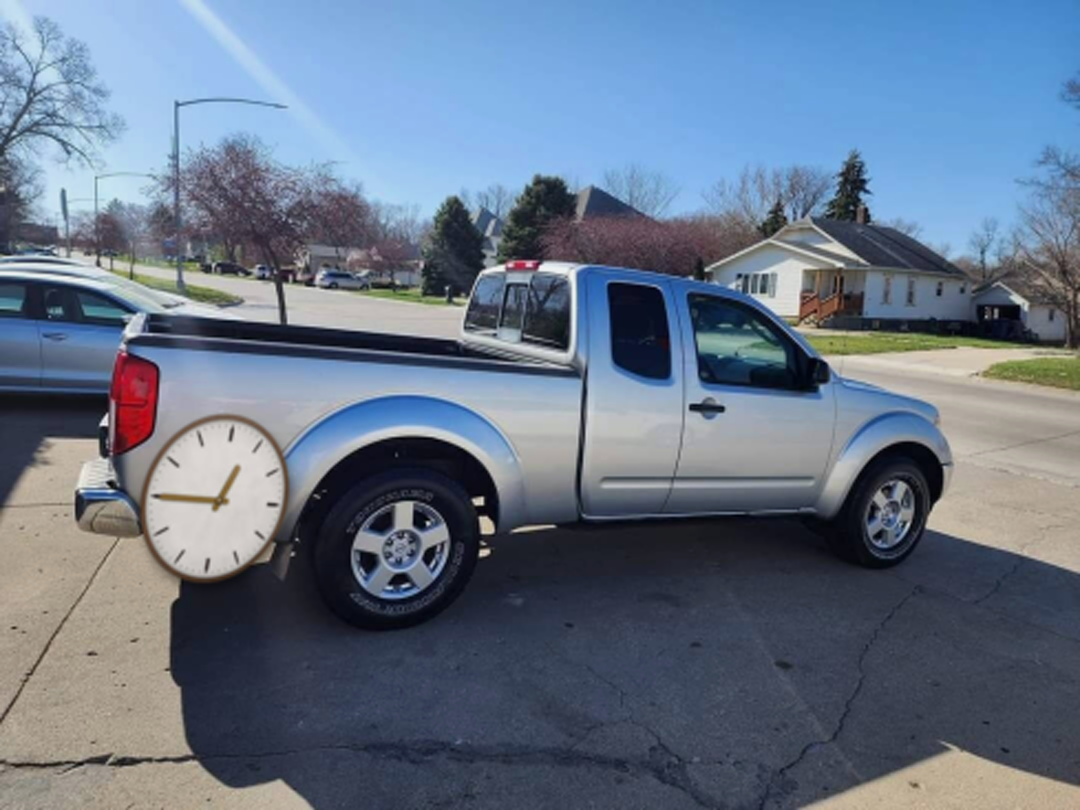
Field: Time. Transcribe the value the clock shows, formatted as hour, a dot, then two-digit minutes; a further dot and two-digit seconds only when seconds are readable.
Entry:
12.45
